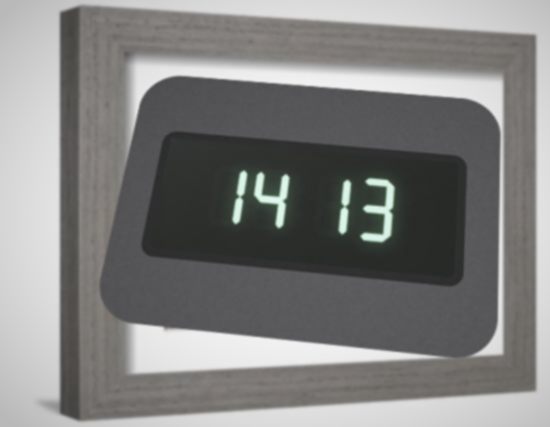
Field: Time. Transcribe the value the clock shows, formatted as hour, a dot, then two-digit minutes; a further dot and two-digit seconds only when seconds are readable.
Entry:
14.13
